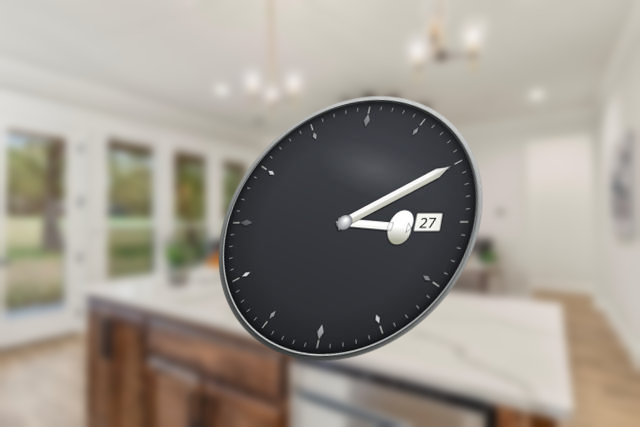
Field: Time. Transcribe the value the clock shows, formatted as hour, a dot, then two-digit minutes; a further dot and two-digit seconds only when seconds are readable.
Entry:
3.10
